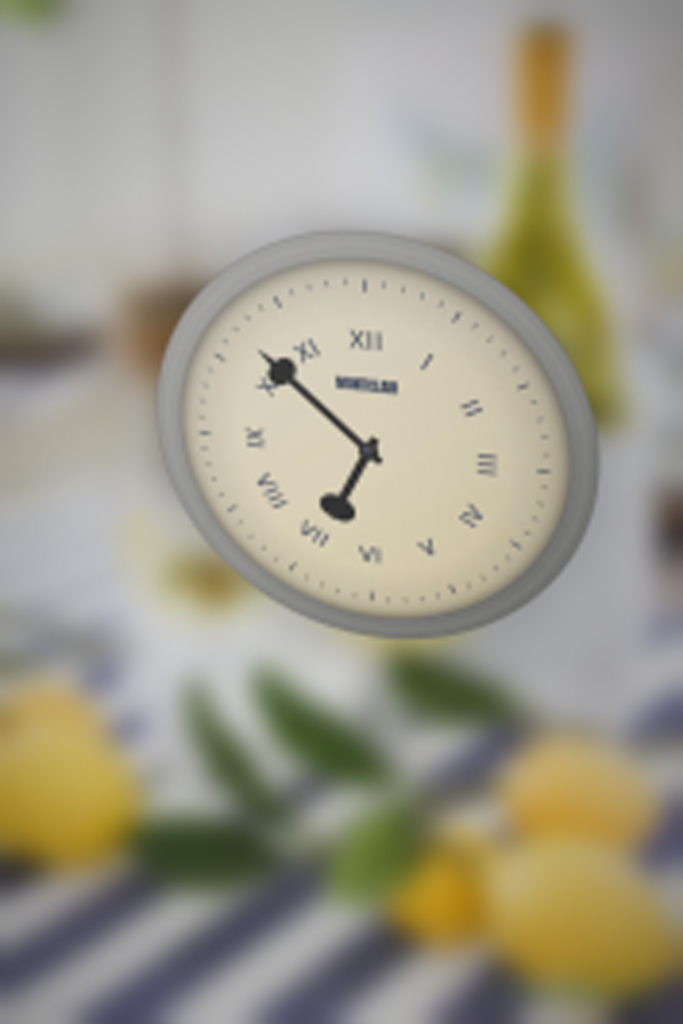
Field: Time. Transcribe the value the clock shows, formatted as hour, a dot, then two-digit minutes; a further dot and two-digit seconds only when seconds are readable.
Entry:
6.52
